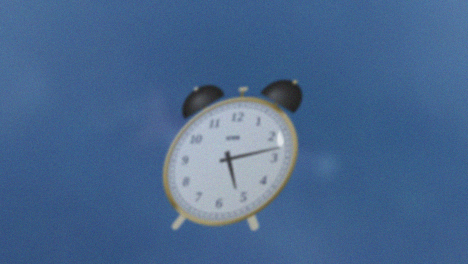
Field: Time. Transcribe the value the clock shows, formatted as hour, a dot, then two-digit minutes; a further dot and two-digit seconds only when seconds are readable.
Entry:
5.13
